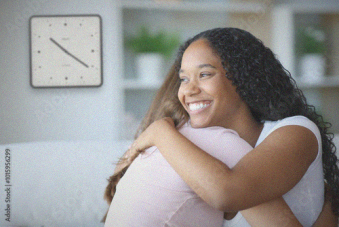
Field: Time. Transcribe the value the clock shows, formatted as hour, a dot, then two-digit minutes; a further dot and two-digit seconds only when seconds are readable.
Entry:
10.21
